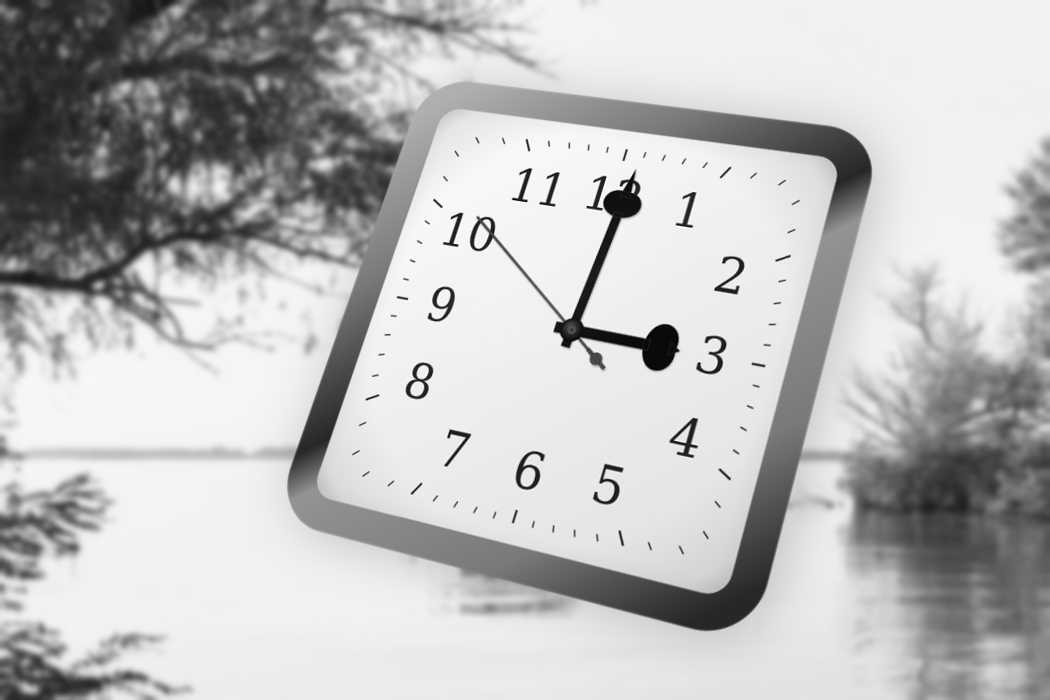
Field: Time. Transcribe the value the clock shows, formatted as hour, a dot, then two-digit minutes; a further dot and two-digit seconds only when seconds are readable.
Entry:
3.00.51
